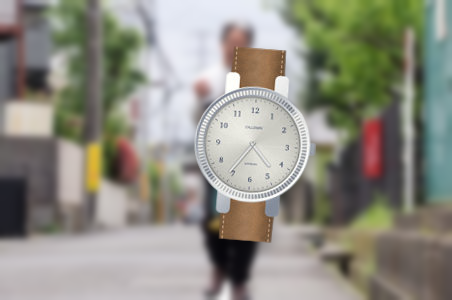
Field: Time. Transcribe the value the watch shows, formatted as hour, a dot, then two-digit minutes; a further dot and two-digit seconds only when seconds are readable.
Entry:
4.36
